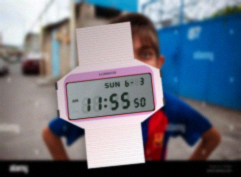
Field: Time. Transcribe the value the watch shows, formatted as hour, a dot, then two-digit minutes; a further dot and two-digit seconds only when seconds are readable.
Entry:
11.55.50
